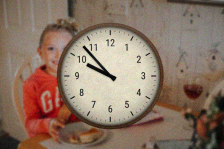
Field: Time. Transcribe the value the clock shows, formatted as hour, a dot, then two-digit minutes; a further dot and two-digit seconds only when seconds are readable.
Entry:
9.53
